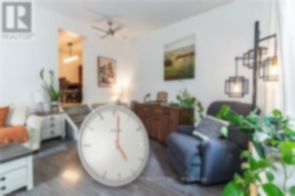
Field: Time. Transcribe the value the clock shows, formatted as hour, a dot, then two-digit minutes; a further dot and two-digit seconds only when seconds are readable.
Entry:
5.01
